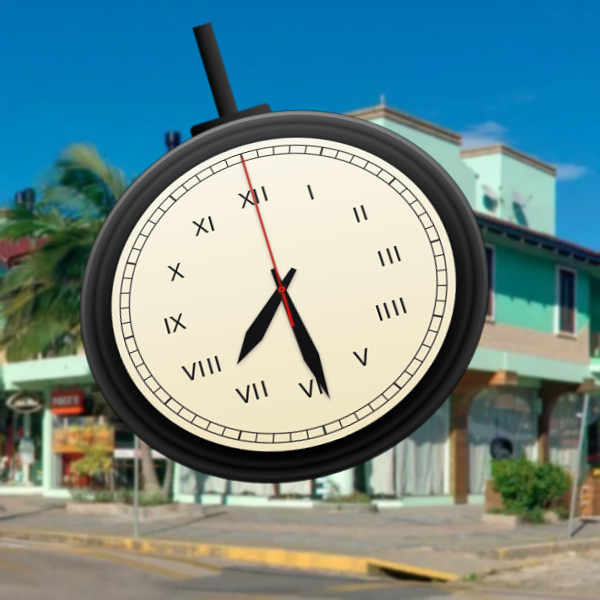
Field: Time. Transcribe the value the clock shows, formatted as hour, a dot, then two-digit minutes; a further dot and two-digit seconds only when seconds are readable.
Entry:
7.29.00
